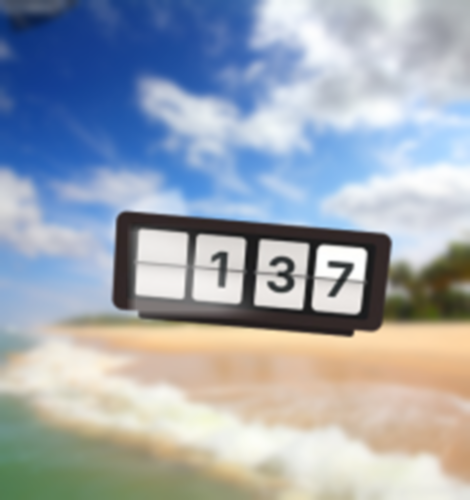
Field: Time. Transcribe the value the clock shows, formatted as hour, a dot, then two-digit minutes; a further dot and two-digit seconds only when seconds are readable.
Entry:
1.37
